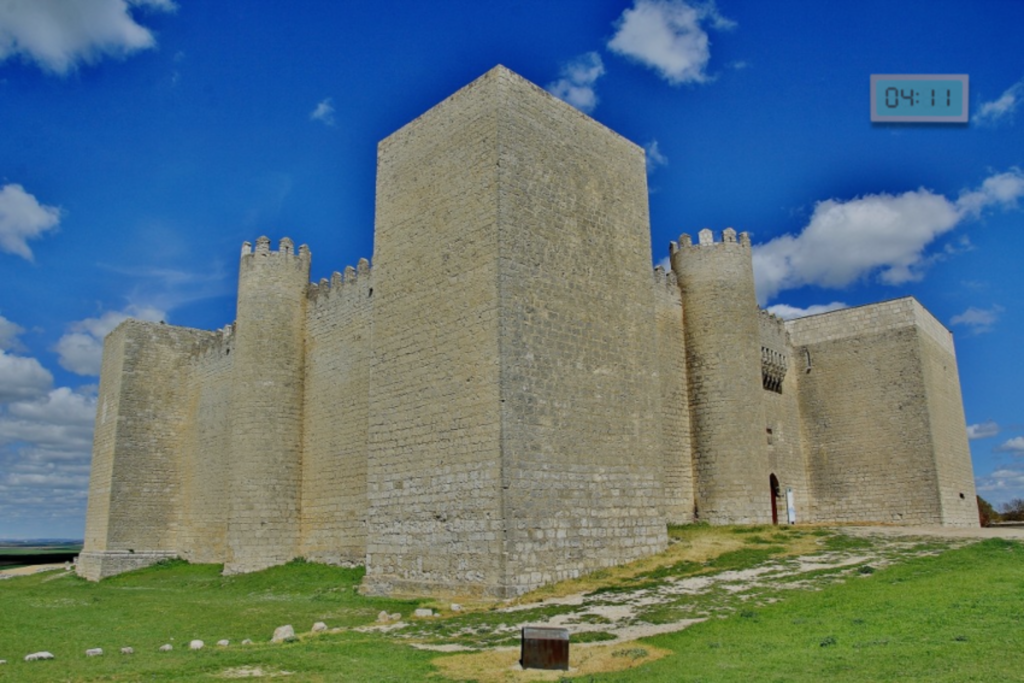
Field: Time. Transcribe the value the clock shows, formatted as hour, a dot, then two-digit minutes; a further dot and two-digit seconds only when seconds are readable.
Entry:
4.11
